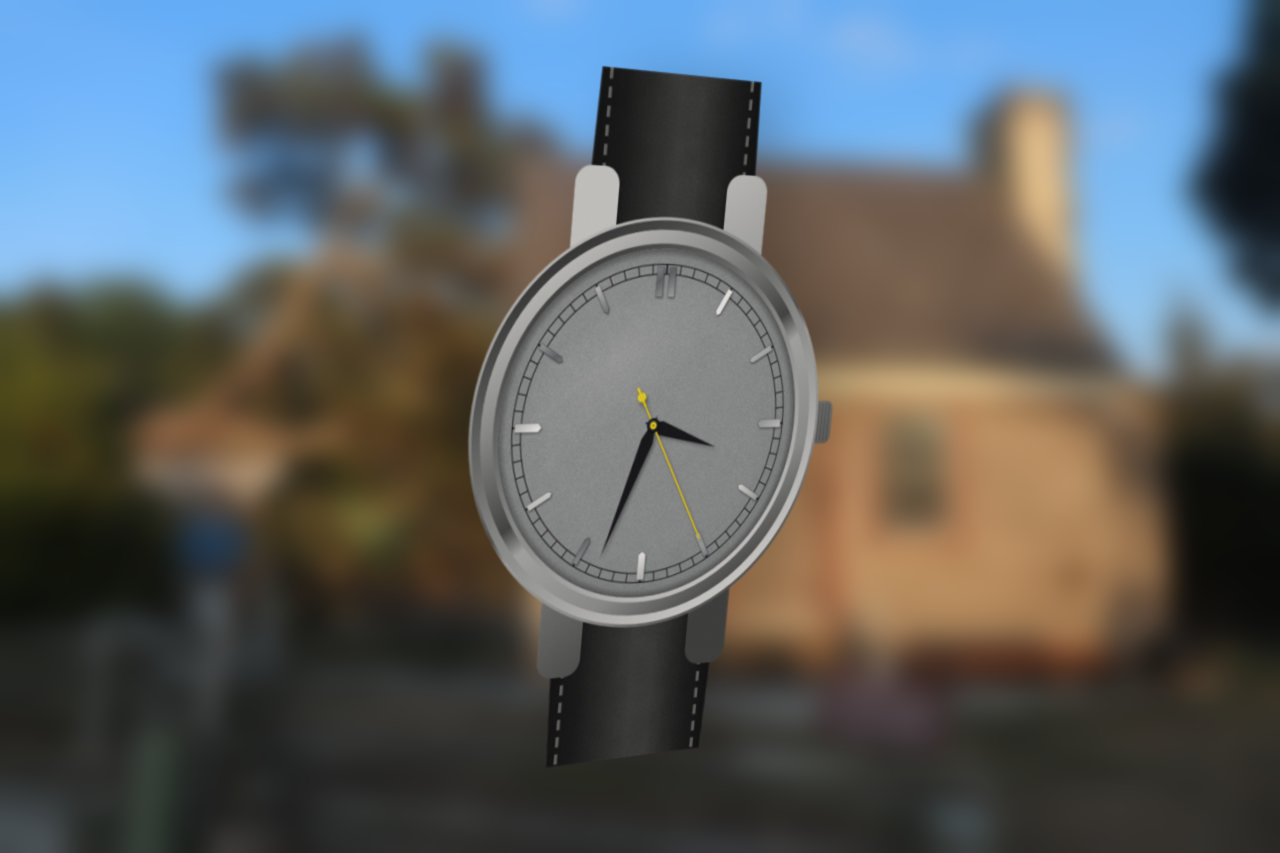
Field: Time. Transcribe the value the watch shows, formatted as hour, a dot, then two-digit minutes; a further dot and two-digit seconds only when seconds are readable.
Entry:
3.33.25
